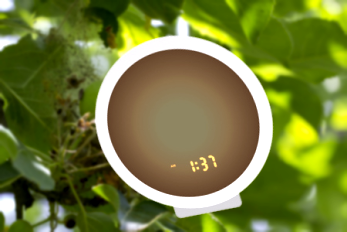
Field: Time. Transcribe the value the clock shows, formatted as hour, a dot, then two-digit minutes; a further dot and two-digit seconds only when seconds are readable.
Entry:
1.37
